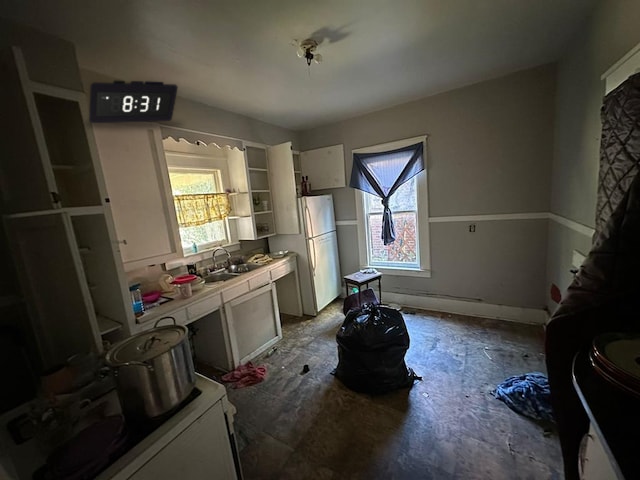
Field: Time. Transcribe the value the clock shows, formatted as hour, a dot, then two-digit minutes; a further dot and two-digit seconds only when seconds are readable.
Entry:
8.31
